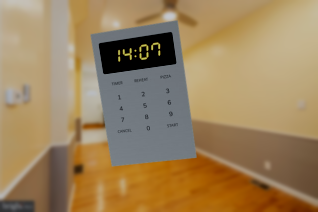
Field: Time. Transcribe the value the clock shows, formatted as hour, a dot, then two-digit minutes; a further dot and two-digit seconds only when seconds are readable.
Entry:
14.07
